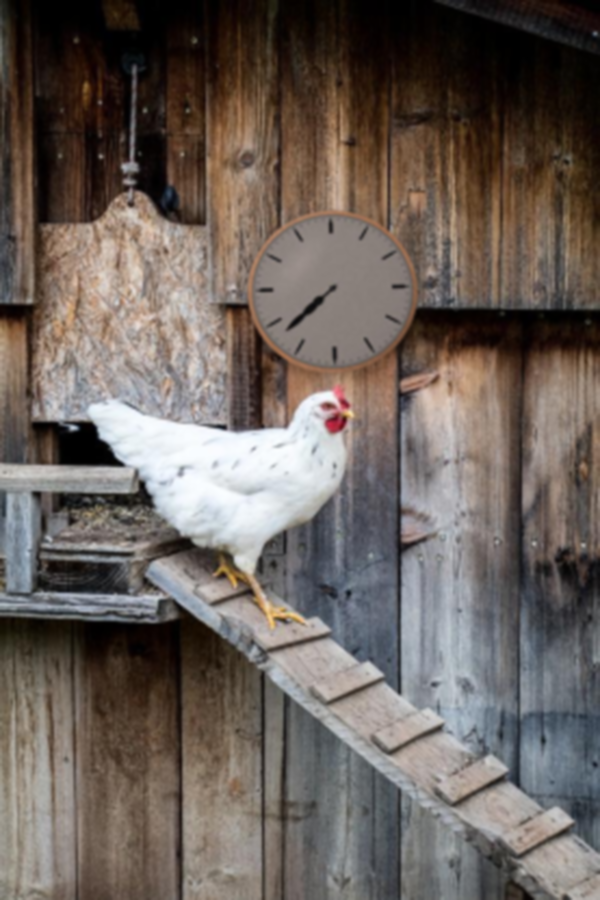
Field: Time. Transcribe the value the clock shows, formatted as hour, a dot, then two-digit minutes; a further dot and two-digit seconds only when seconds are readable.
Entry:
7.38
